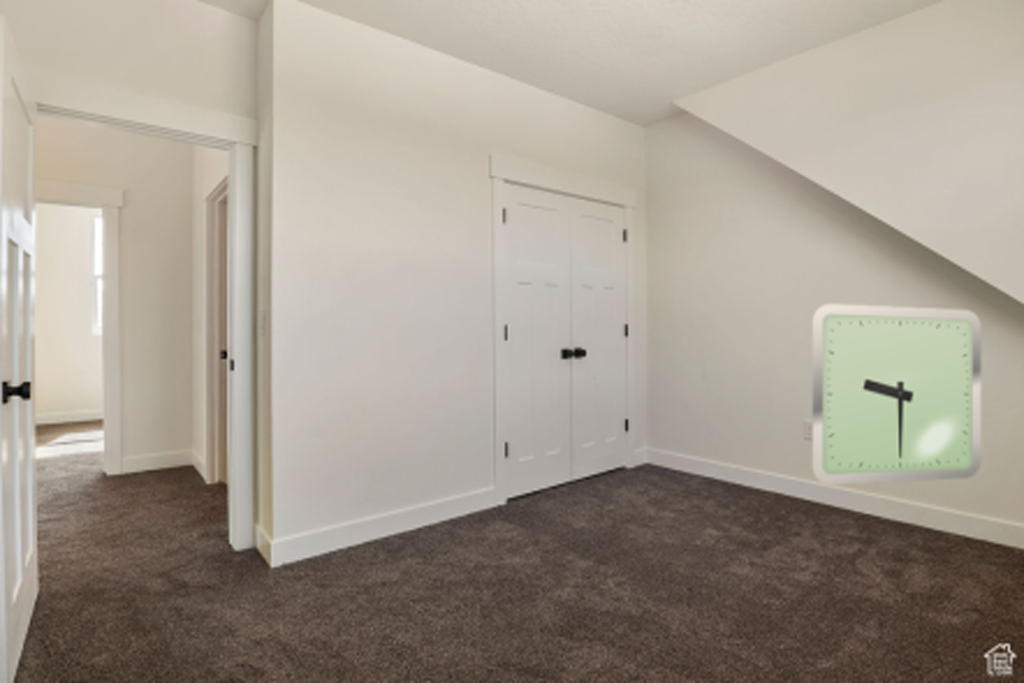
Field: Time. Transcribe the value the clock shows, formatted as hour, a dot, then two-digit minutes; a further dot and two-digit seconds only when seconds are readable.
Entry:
9.30
